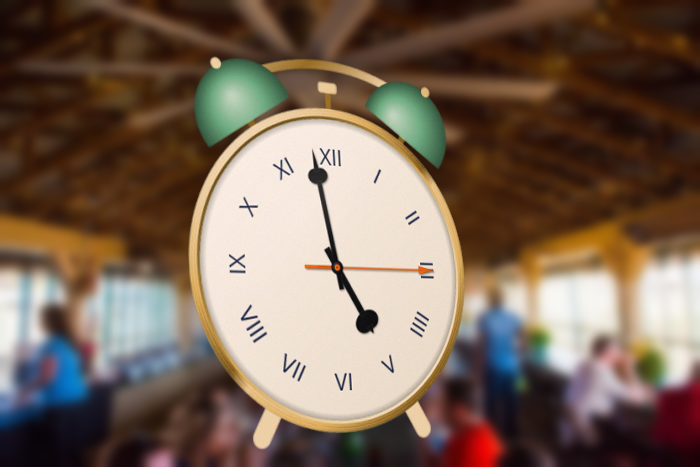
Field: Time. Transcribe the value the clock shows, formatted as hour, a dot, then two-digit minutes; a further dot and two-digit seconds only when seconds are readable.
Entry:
4.58.15
